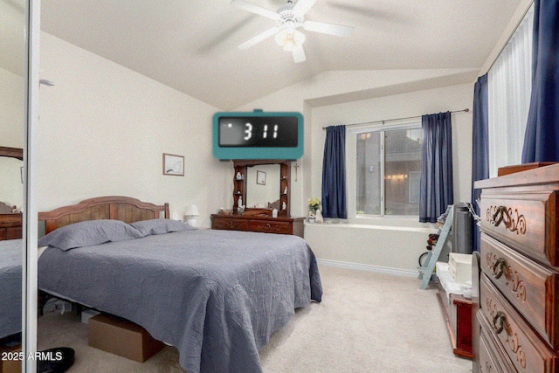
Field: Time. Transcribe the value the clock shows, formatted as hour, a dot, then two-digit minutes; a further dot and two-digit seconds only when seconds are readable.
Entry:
3.11
